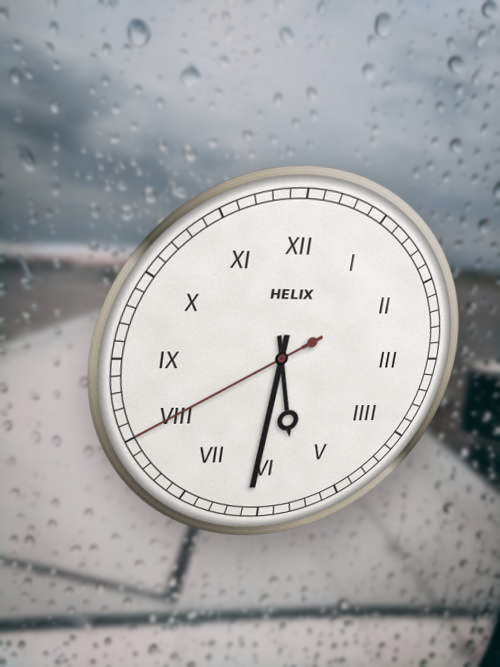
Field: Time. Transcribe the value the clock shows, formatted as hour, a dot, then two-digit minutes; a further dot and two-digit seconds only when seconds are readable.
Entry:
5.30.40
